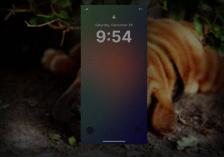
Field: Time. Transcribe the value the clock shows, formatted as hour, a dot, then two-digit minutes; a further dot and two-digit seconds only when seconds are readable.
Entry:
9.54
